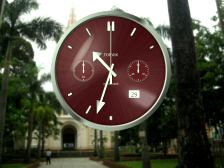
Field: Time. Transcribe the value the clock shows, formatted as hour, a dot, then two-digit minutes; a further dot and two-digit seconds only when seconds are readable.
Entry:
10.33
